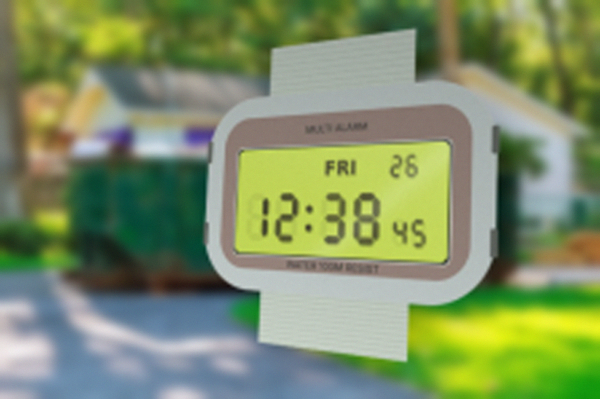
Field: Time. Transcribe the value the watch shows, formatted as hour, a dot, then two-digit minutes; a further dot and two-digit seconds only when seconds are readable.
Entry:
12.38.45
